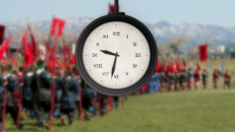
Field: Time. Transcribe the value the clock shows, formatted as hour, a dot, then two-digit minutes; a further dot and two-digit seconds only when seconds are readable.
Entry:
9.32
